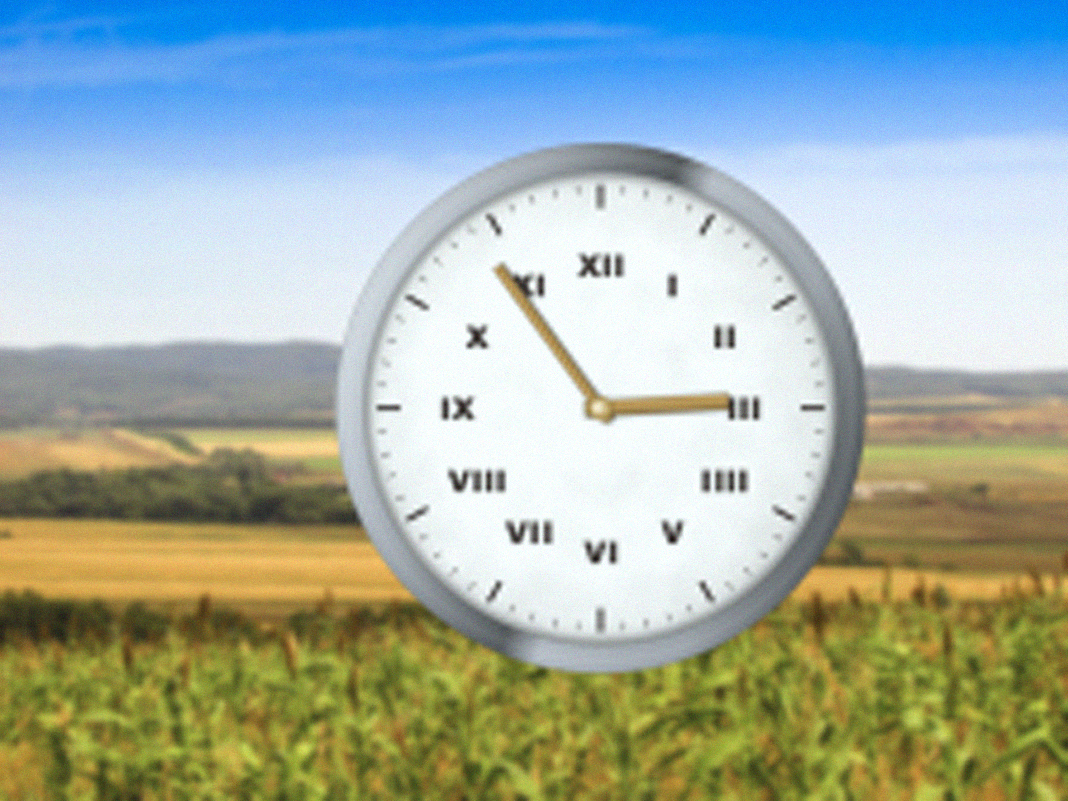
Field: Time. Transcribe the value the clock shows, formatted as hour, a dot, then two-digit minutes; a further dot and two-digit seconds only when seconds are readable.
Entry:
2.54
